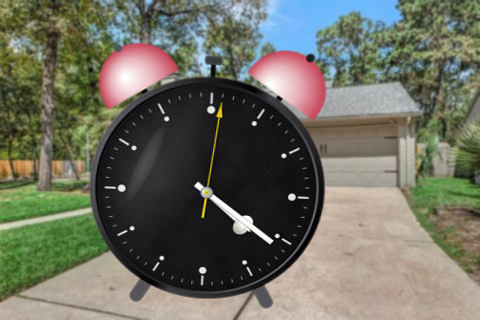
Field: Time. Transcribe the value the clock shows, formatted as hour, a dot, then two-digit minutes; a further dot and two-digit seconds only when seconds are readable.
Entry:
4.21.01
